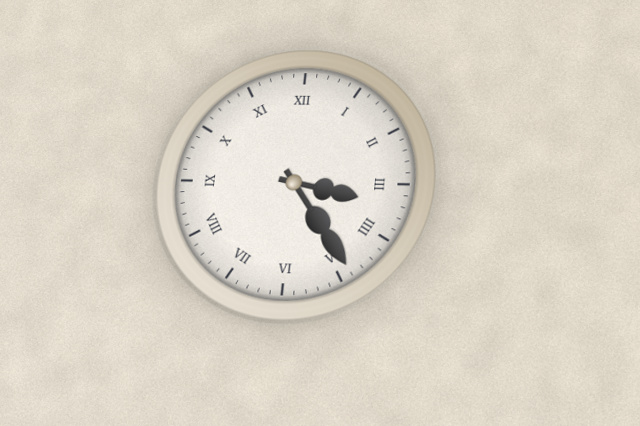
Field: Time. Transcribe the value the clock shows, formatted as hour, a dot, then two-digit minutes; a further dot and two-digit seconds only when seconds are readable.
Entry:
3.24
